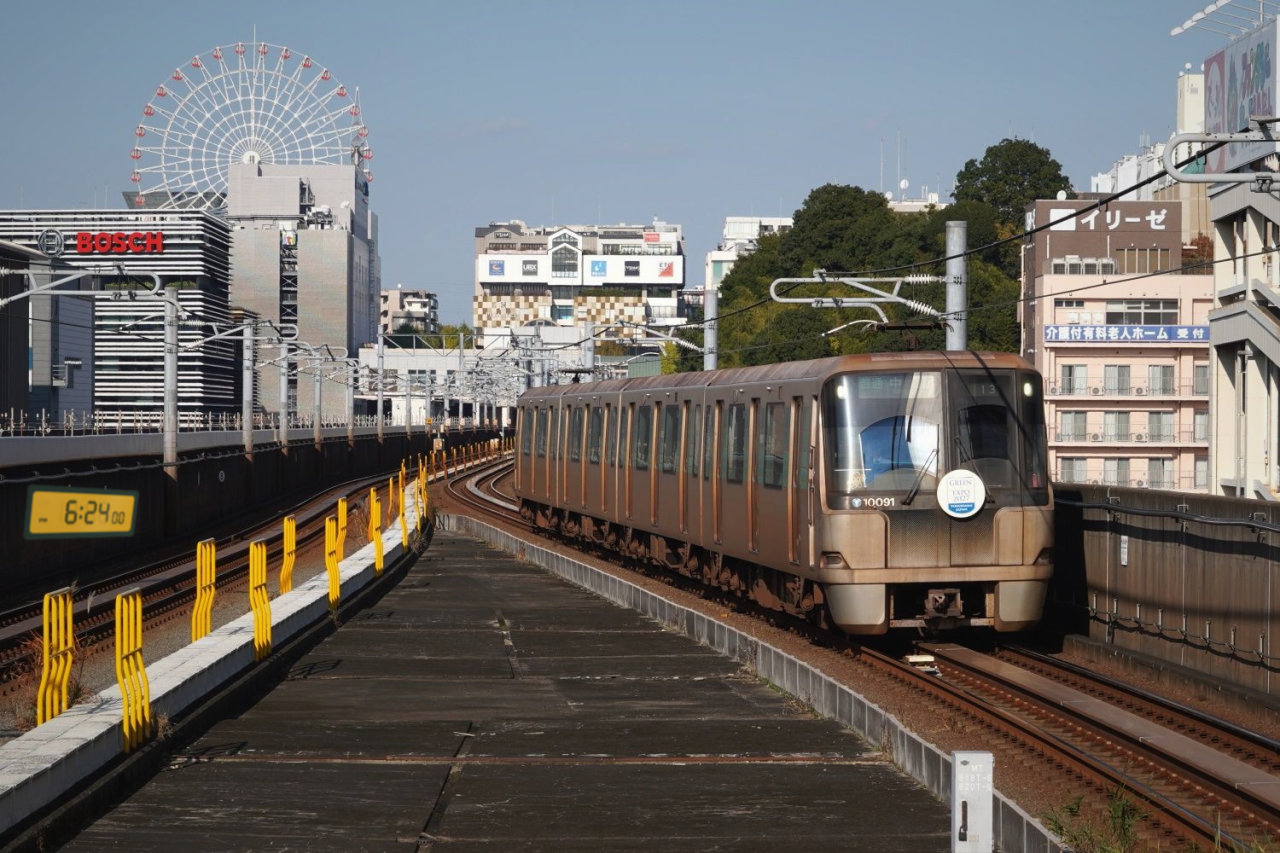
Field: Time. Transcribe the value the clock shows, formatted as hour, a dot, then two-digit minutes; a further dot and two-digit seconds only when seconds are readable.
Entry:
6.24.00
